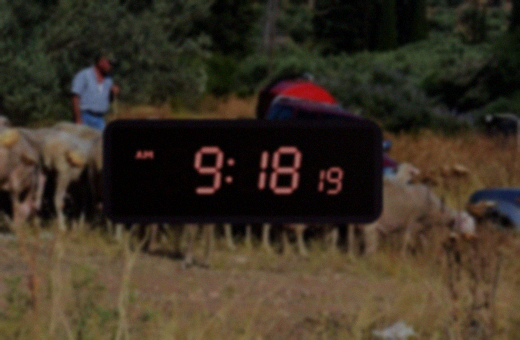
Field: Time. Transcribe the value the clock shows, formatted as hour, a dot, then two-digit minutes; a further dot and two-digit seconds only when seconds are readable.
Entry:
9.18.19
